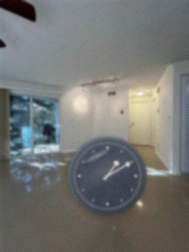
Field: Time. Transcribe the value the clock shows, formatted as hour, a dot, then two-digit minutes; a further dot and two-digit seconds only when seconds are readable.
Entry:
1.10
